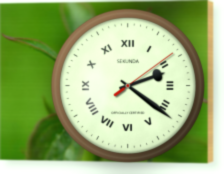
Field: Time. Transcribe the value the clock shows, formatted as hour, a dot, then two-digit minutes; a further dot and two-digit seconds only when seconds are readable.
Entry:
2.21.09
